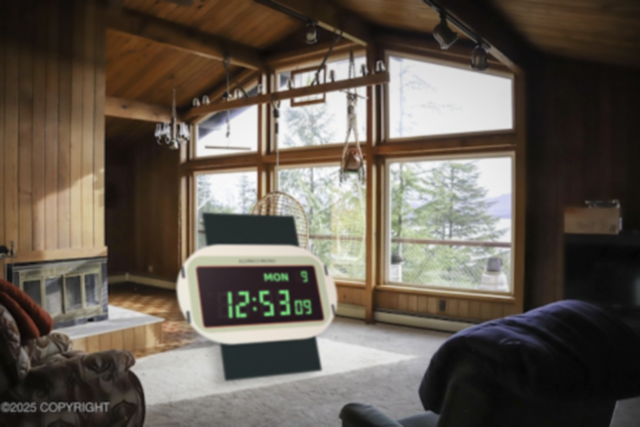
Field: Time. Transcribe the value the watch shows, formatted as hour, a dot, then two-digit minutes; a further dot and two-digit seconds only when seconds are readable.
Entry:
12.53.09
